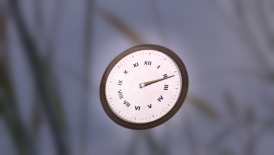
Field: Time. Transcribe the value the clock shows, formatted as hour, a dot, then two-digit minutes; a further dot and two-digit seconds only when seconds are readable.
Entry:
2.11
